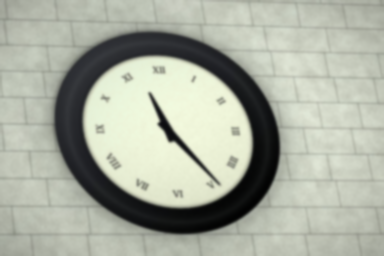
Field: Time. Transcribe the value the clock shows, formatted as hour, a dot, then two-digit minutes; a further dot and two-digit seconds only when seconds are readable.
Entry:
11.24
